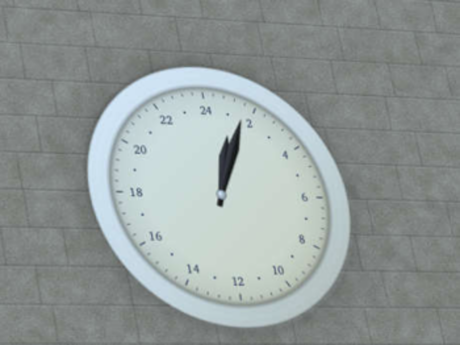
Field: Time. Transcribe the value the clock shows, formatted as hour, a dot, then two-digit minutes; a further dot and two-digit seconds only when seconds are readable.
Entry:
1.04
